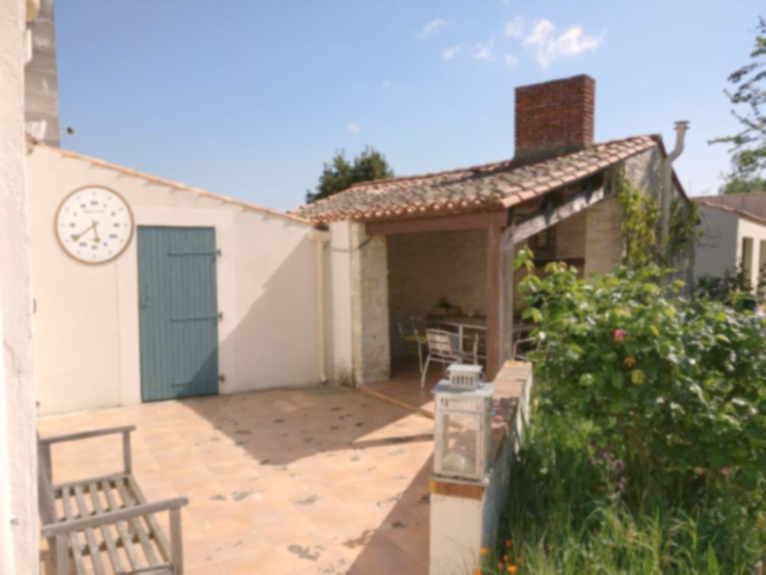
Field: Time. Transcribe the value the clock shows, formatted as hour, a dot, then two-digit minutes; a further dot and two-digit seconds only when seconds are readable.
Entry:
5.39
